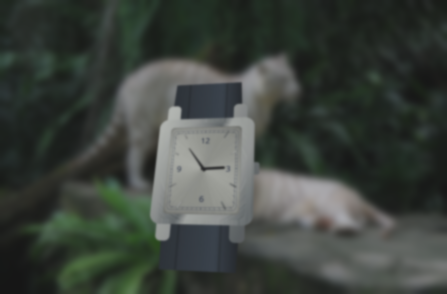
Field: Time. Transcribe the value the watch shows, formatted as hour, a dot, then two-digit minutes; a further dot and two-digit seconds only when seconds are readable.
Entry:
2.54
